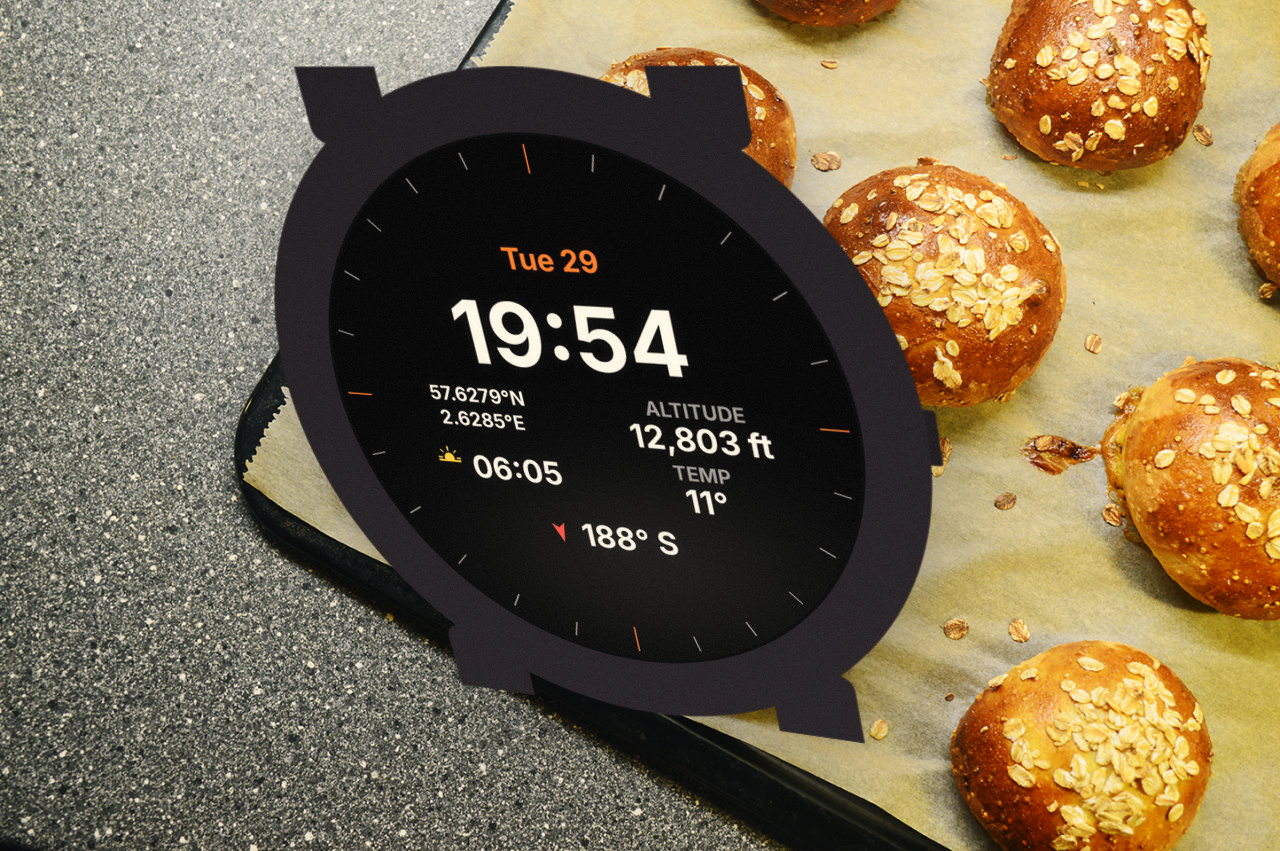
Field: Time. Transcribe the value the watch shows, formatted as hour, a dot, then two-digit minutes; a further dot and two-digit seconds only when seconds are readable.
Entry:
19.54
